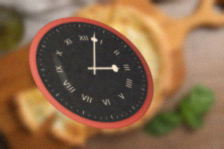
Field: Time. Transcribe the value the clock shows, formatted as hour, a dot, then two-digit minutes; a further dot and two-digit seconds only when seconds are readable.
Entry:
3.03
